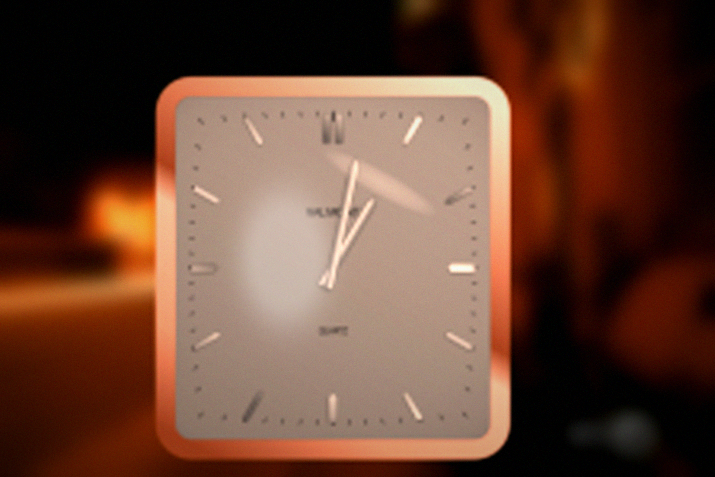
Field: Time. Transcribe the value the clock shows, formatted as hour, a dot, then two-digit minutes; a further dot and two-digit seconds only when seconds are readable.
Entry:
1.02
